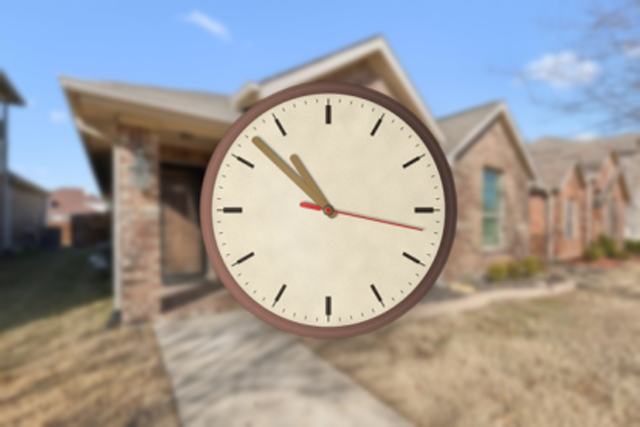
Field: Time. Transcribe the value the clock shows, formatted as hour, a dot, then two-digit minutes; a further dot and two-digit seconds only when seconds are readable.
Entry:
10.52.17
